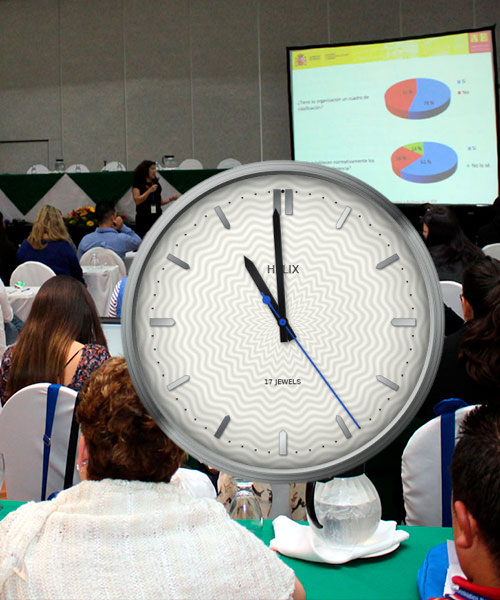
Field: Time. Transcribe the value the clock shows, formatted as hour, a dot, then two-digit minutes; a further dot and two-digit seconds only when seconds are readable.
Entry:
10.59.24
